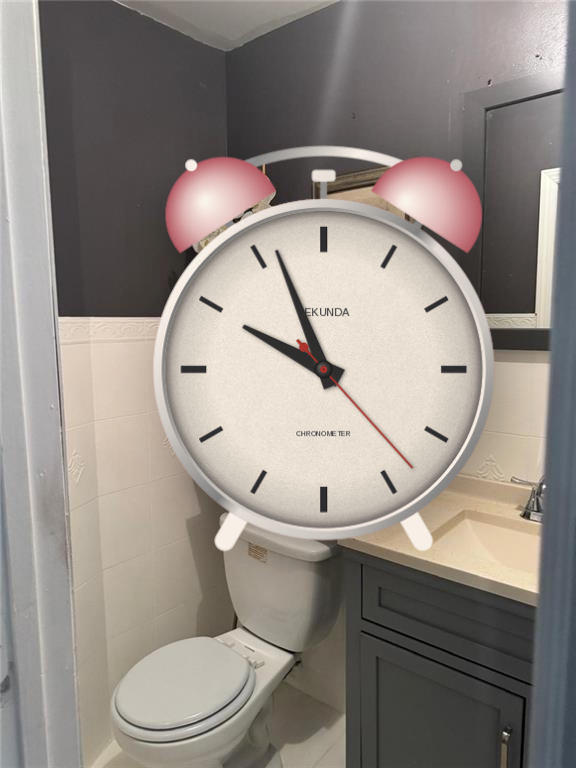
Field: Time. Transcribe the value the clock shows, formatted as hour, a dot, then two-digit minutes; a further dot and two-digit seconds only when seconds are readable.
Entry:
9.56.23
